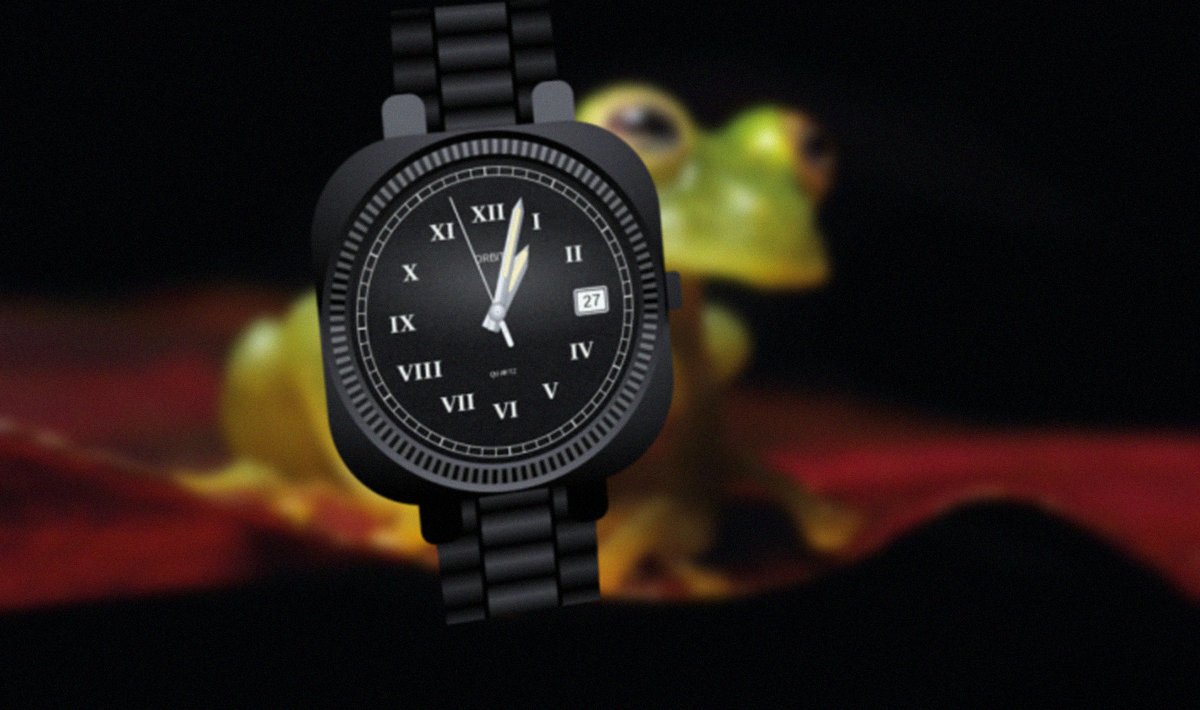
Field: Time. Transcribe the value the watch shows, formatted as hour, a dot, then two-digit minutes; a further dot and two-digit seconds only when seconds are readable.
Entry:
1.02.57
